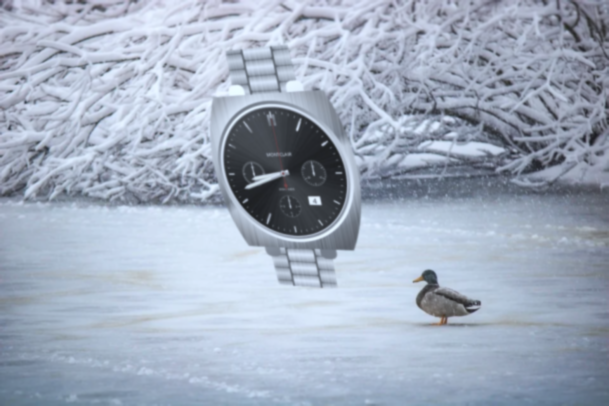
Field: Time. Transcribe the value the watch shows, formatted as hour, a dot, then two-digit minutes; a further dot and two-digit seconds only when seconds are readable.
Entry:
8.42
